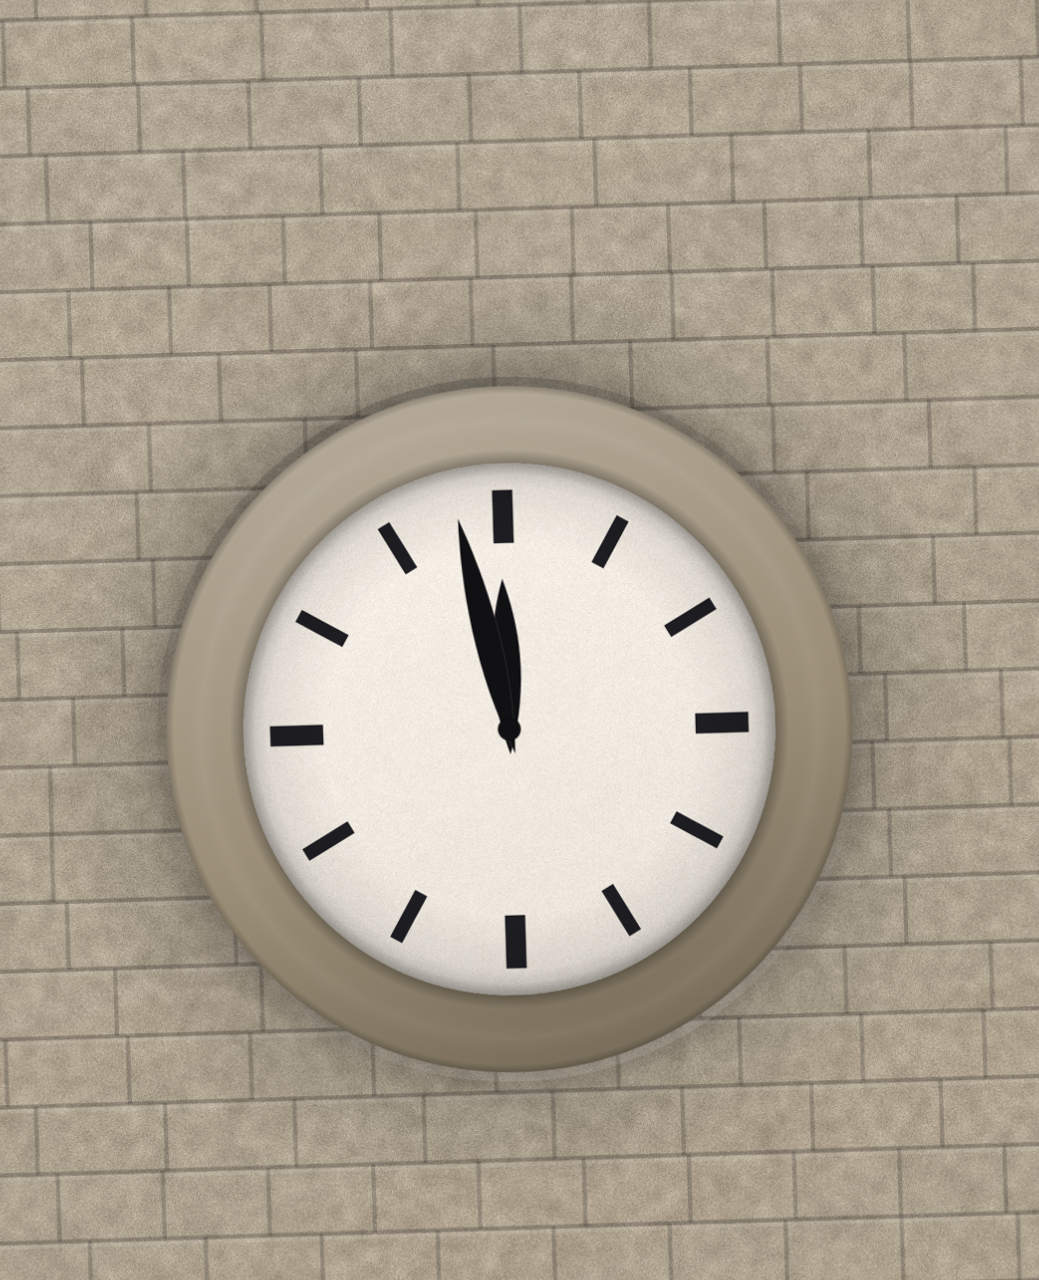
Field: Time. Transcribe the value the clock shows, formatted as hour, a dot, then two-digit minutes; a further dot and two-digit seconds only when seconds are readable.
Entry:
11.58
